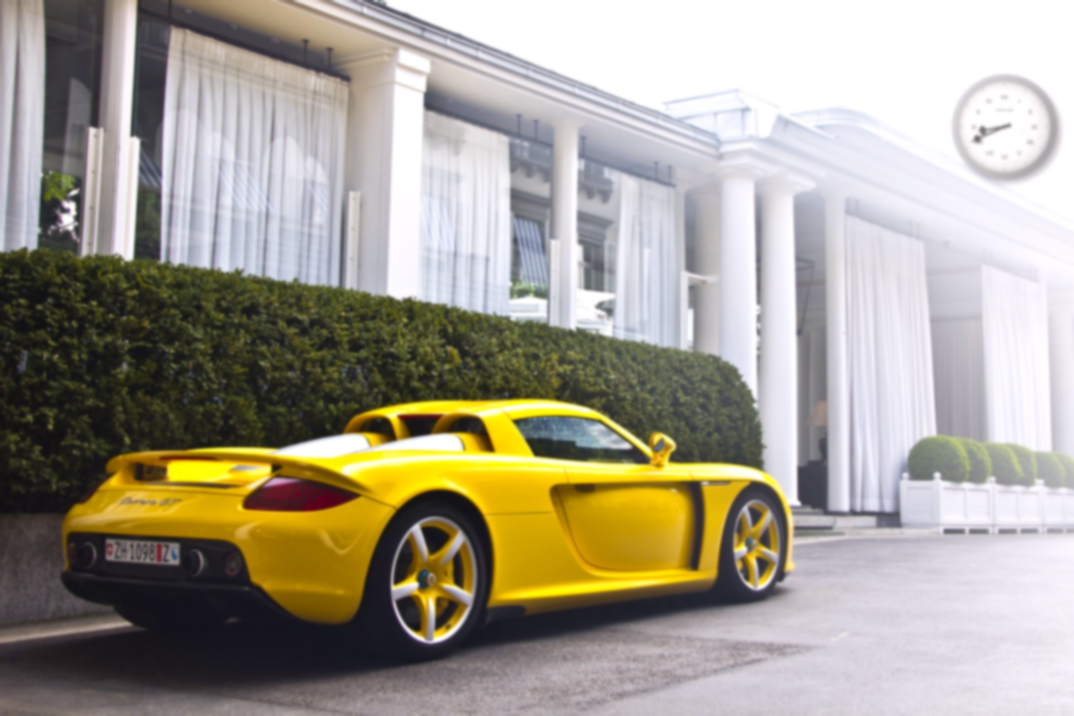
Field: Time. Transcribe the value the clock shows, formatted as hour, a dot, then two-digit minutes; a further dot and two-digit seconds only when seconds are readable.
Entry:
8.41
